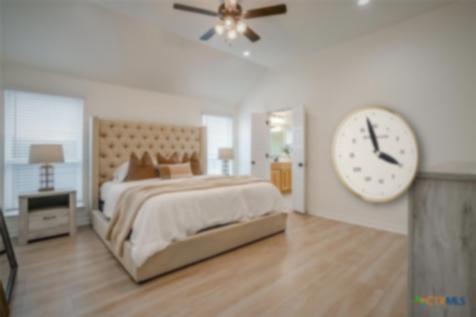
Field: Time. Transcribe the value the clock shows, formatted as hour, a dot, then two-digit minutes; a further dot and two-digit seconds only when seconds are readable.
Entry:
3.58
